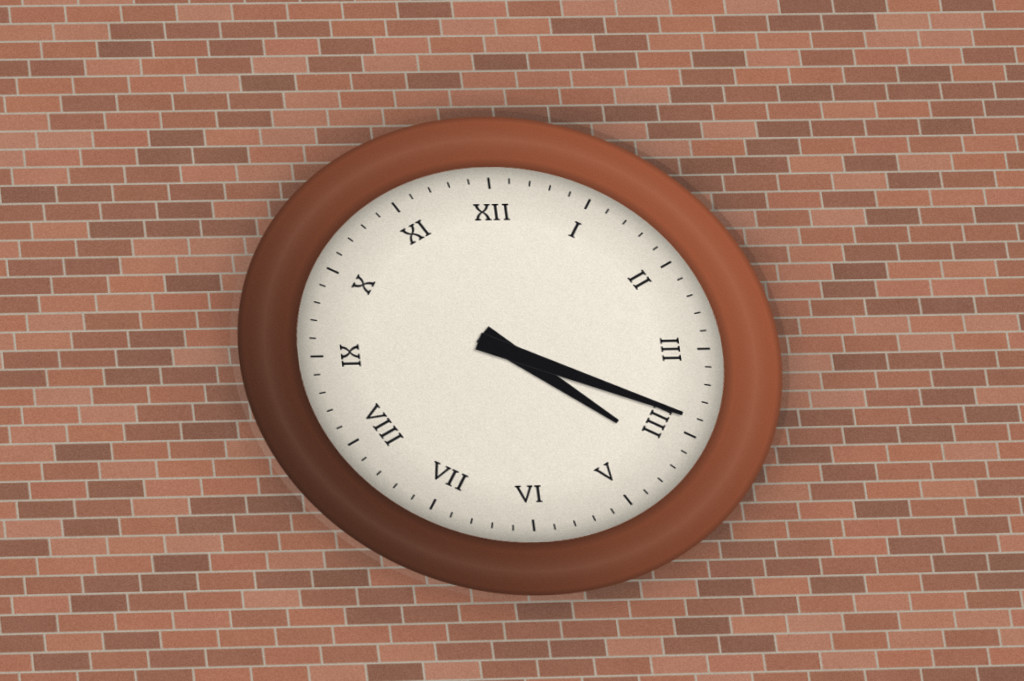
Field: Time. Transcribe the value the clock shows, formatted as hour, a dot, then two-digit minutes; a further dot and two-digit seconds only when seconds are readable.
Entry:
4.19
